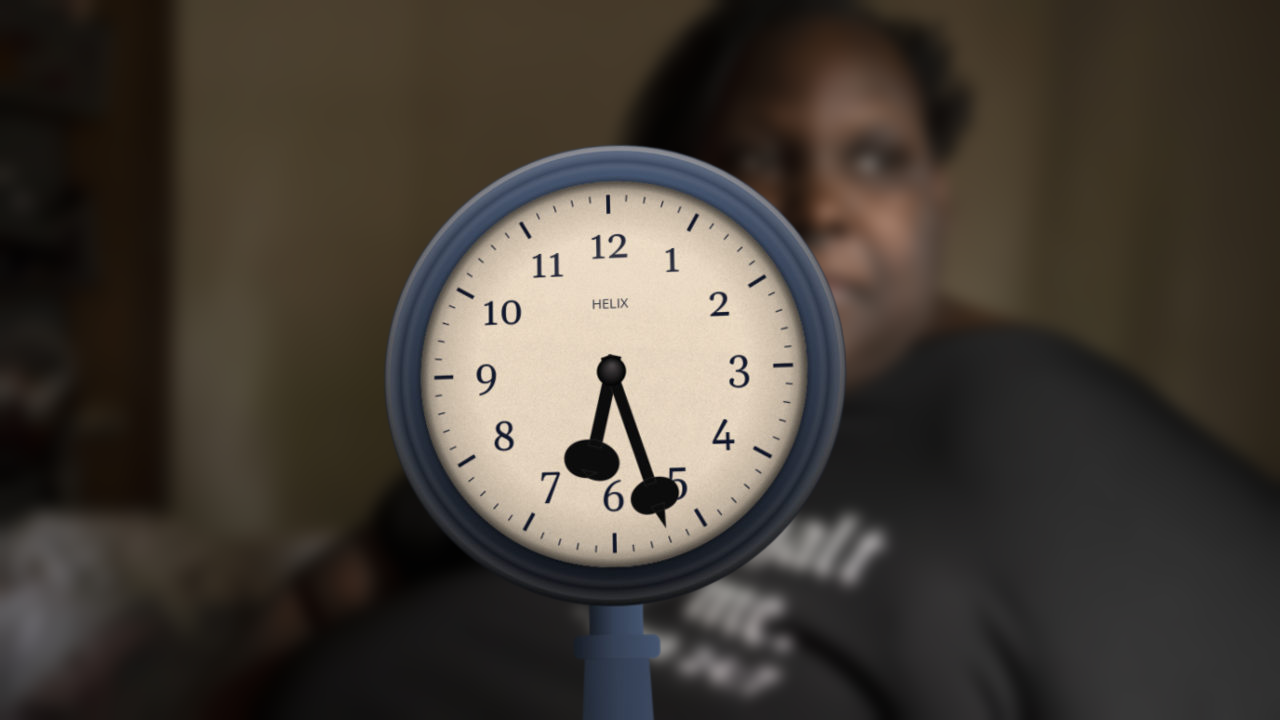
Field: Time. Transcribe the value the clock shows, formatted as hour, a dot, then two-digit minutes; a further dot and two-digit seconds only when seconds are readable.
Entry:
6.27
